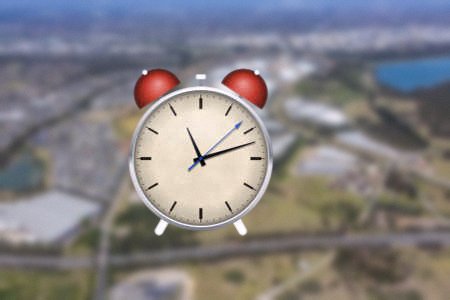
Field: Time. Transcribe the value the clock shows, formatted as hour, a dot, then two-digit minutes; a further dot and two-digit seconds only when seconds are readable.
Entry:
11.12.08
